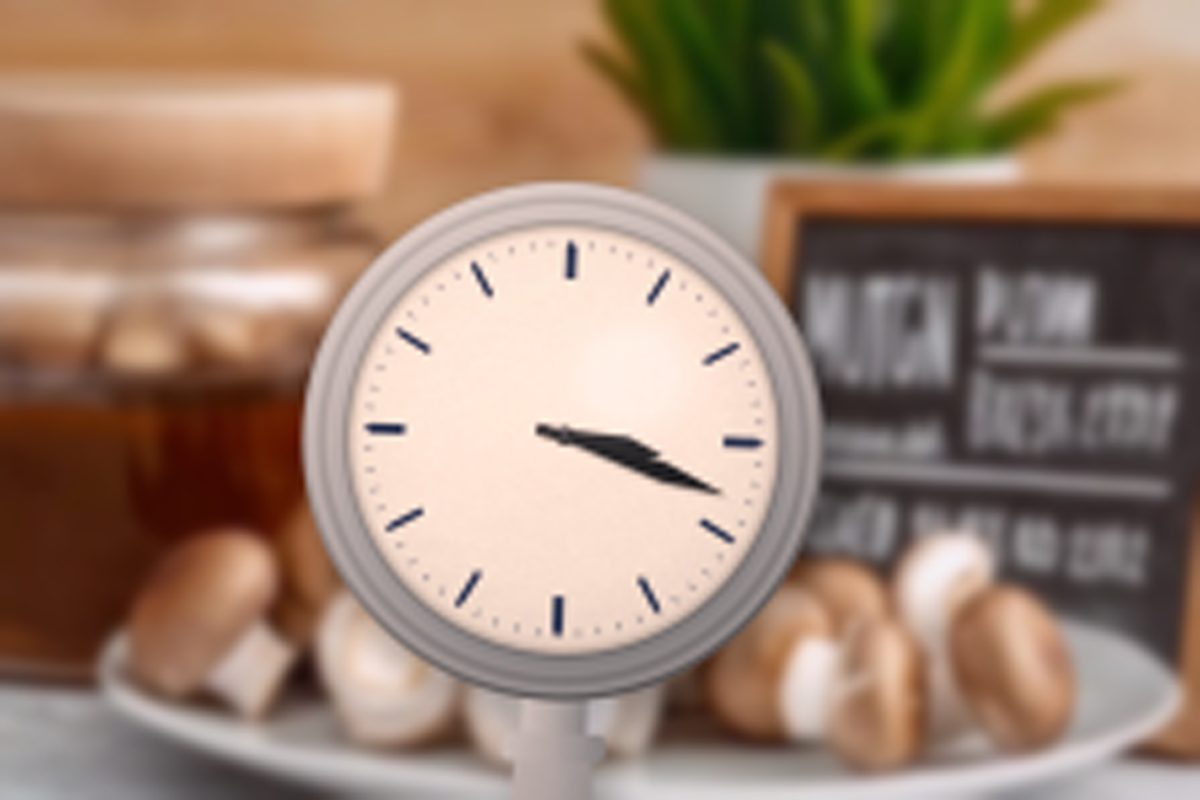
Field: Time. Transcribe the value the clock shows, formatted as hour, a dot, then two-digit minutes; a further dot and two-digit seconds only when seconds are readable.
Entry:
3.18
